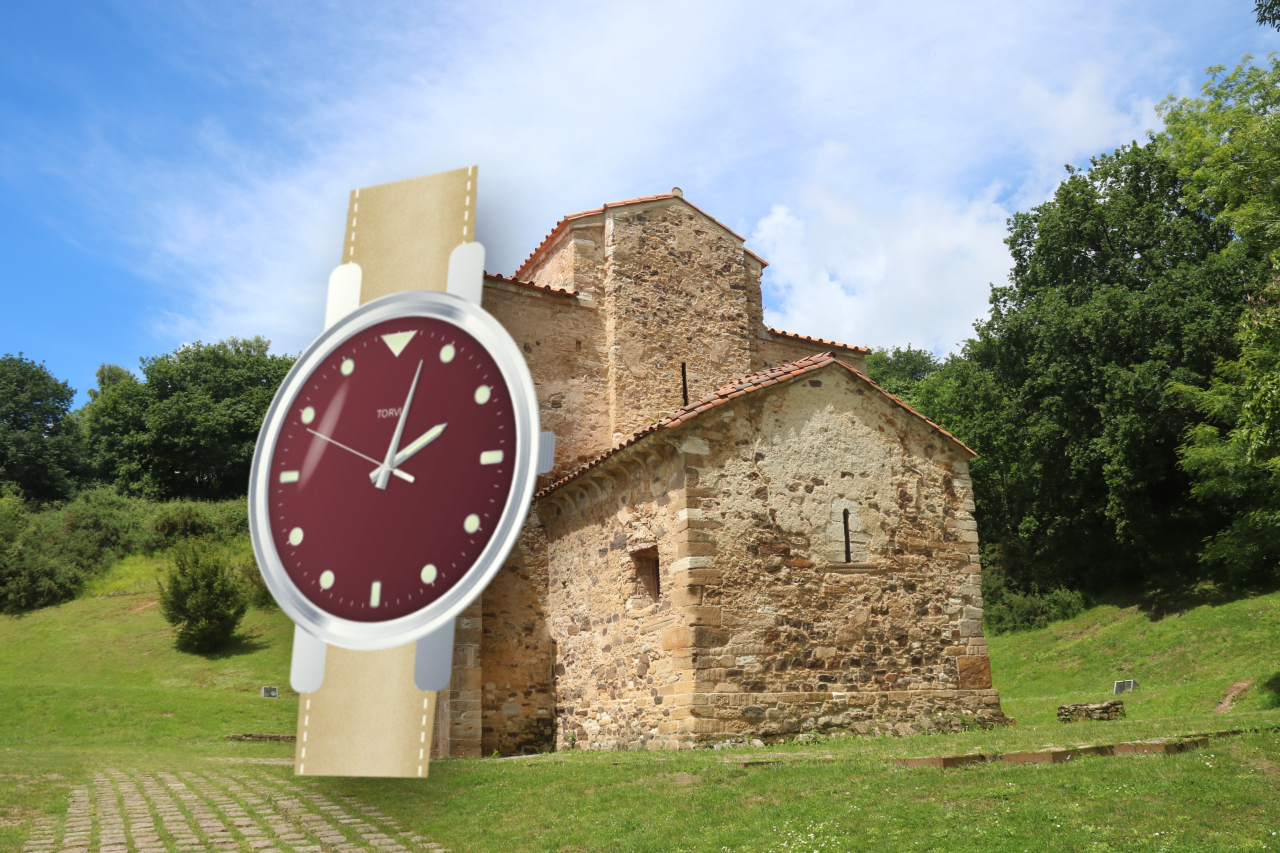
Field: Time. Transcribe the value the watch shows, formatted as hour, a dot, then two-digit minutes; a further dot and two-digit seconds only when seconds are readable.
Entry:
2.02.49
